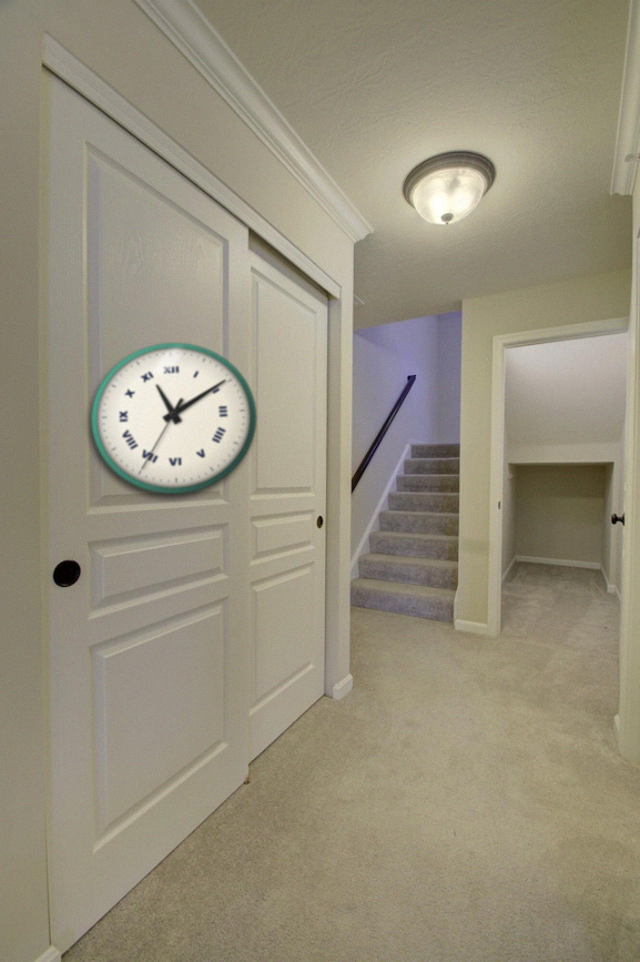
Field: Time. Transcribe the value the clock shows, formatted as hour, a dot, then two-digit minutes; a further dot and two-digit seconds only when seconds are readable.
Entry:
11.09.35
